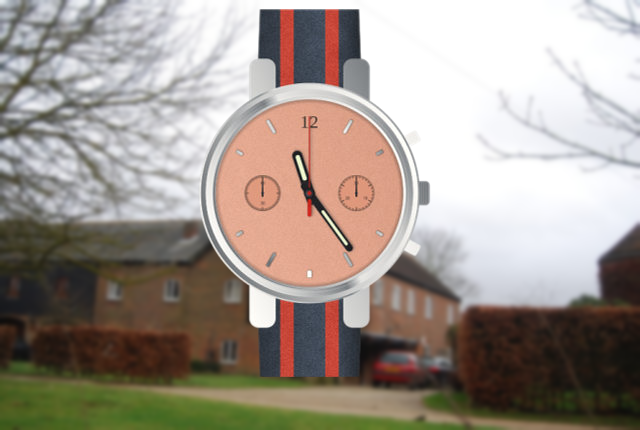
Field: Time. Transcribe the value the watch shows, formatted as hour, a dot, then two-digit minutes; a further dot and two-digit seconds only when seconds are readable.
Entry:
11.24
